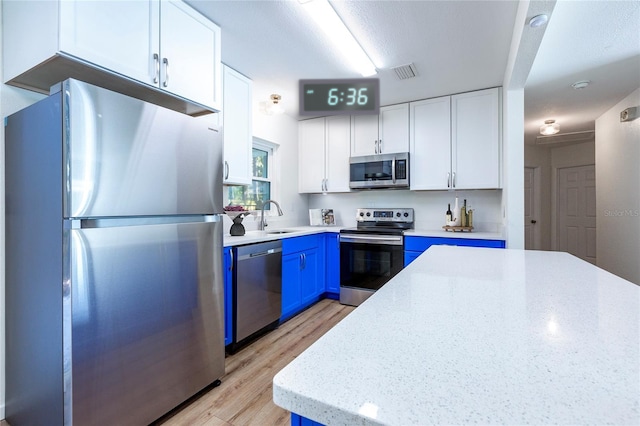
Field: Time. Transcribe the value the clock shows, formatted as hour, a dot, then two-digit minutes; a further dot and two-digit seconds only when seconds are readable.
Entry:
6.36
